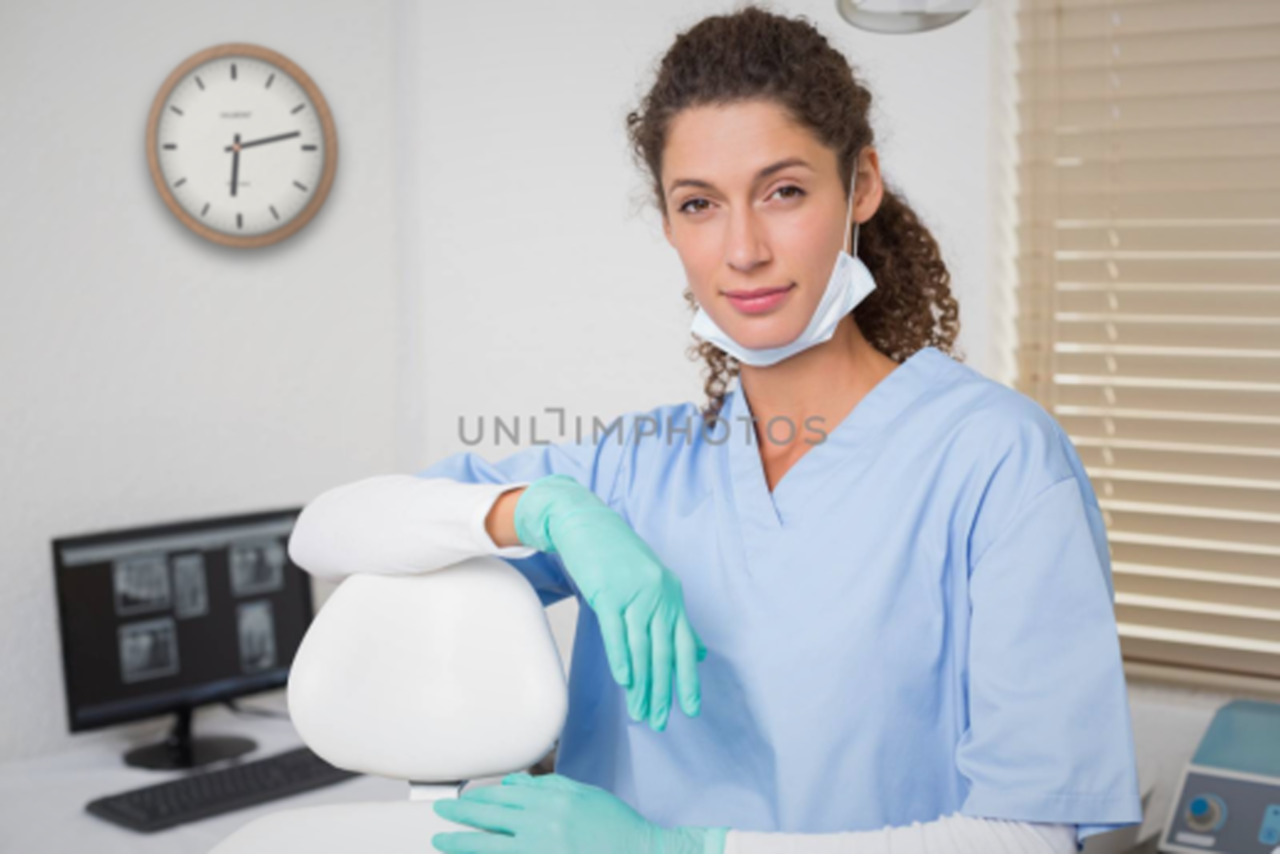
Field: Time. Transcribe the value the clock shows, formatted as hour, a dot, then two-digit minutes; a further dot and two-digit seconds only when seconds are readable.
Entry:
6.13
